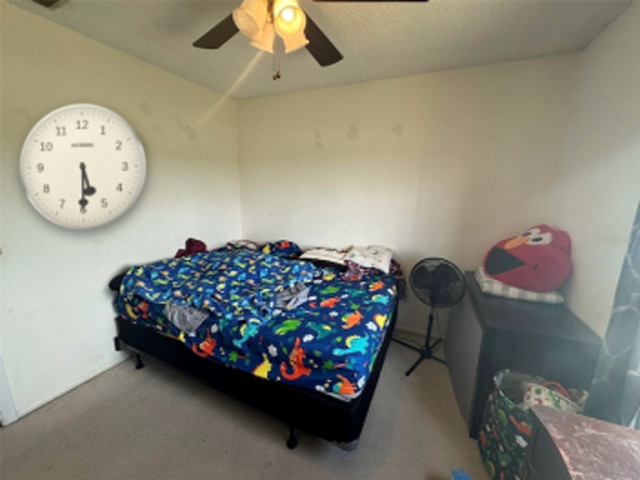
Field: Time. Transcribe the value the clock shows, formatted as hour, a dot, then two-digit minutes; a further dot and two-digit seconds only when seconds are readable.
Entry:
5.30
